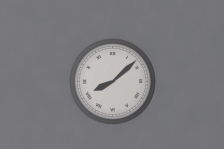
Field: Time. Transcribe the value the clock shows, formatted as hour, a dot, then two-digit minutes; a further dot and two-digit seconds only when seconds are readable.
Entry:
8.08
